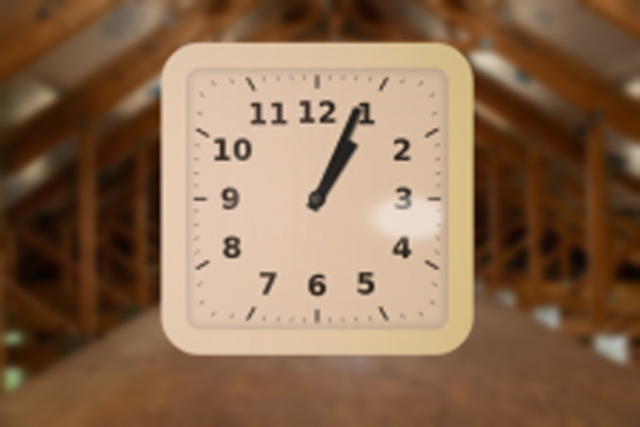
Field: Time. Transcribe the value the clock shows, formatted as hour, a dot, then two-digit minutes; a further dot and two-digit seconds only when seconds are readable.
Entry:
1.04
